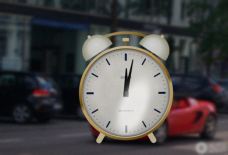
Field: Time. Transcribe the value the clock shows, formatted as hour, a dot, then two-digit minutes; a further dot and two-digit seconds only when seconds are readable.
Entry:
12.02
